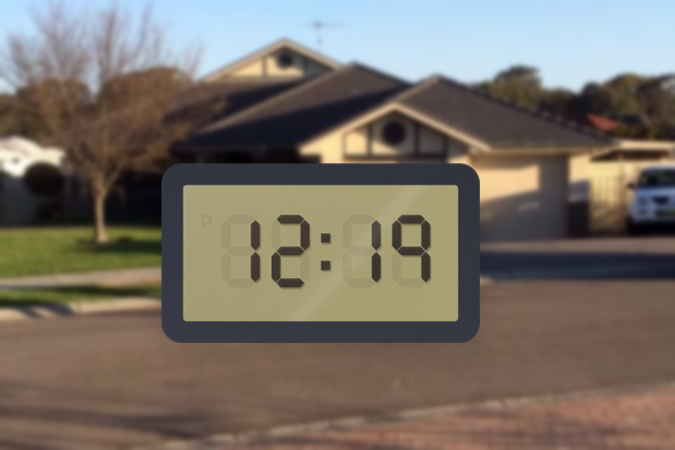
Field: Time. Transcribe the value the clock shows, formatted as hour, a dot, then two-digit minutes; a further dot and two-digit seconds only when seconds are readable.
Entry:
12.19
